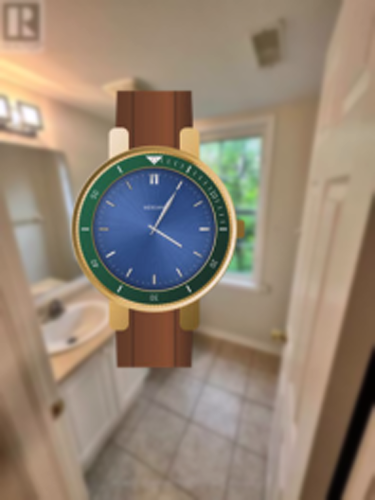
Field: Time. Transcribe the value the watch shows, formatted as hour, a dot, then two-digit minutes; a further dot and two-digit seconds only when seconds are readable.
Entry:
4.05
